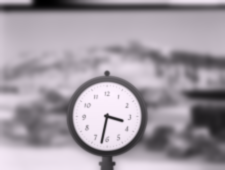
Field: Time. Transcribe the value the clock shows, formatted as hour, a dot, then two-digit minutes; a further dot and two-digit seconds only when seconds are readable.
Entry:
3.32
